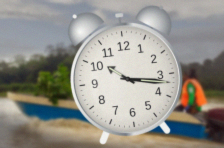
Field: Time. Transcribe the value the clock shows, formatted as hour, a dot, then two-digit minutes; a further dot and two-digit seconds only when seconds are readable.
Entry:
10.17
